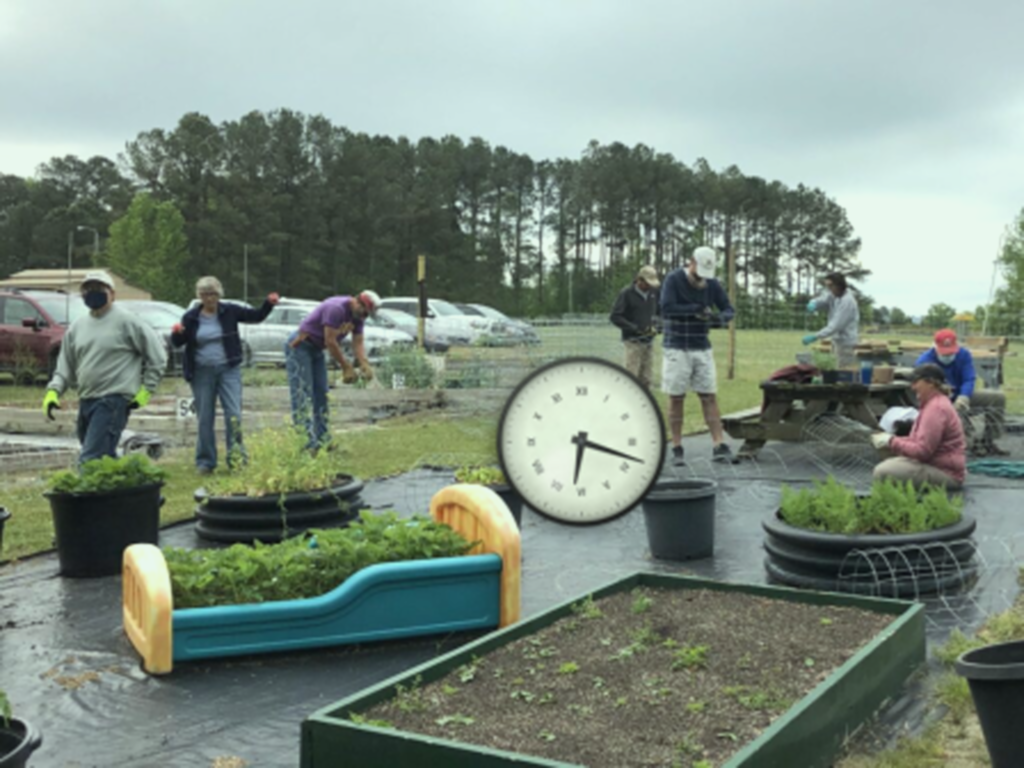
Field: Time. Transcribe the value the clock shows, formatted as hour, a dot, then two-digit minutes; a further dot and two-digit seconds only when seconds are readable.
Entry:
6.18
